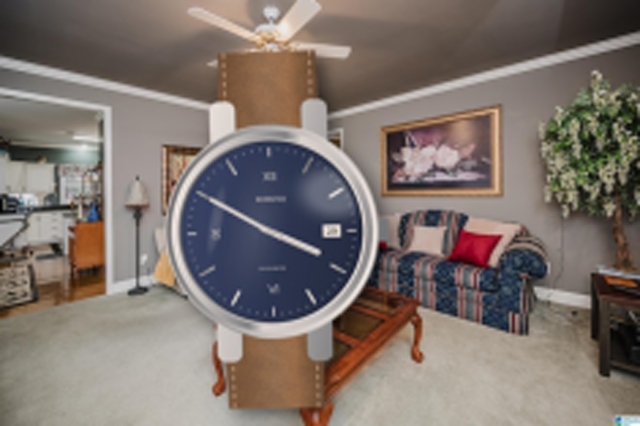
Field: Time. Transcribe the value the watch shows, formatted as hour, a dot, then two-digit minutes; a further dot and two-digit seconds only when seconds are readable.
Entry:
3.50
